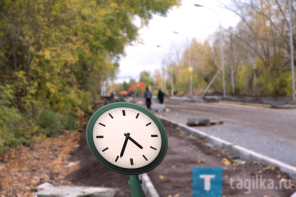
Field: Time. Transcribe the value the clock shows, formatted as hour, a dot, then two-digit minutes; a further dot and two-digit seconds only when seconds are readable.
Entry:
4.34
